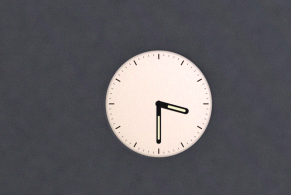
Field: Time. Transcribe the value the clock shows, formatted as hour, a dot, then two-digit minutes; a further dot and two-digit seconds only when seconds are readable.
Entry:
3.30
